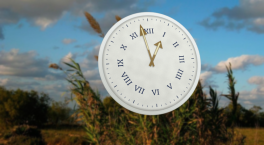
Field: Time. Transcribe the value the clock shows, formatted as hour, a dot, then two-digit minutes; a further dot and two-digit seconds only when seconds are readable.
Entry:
12.58
